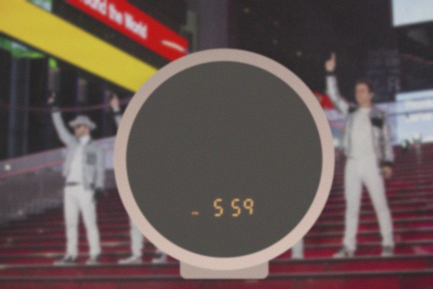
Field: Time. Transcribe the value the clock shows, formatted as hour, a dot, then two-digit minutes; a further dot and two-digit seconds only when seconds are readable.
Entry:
5.59
